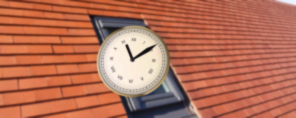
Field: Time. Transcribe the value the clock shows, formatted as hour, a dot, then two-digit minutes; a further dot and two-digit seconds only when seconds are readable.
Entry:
11.09
